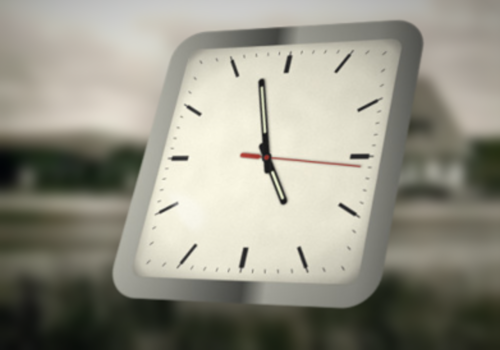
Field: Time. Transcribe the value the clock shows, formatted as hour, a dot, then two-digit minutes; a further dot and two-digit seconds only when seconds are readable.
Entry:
4.57.16
